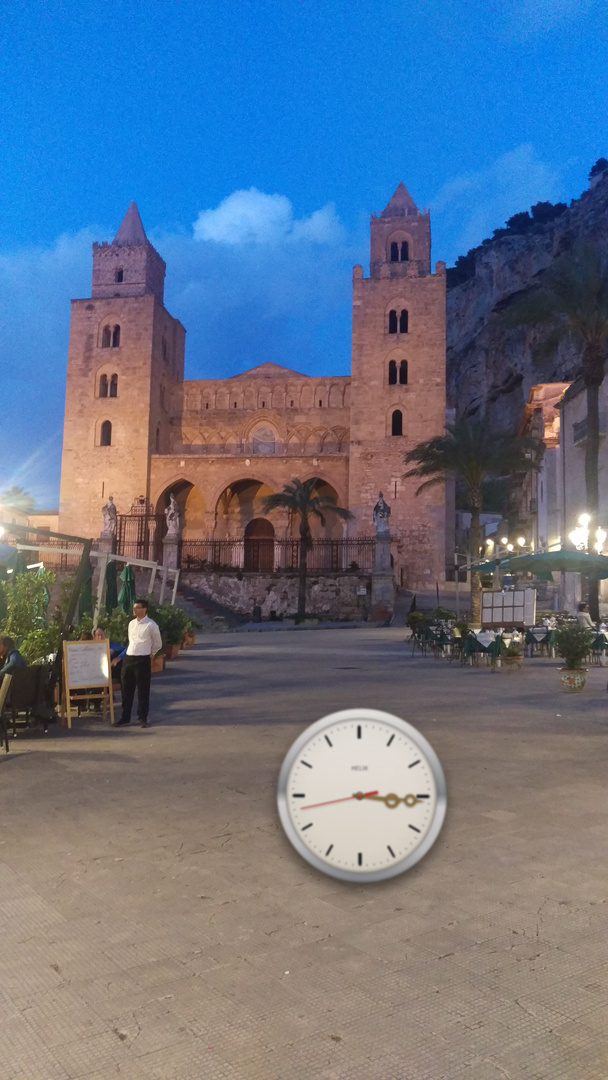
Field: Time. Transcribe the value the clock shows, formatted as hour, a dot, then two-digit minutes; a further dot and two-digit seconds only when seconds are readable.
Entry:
3.15.43
